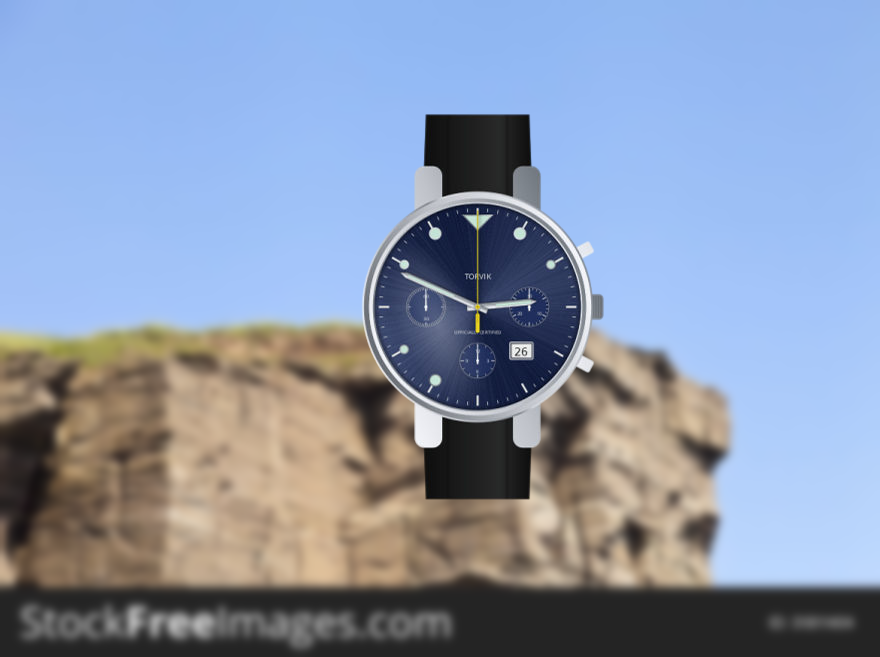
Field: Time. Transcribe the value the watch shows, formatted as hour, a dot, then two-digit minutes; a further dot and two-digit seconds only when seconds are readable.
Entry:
2.49
